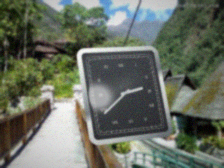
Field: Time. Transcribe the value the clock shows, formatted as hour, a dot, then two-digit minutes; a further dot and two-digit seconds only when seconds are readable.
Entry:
2.39
